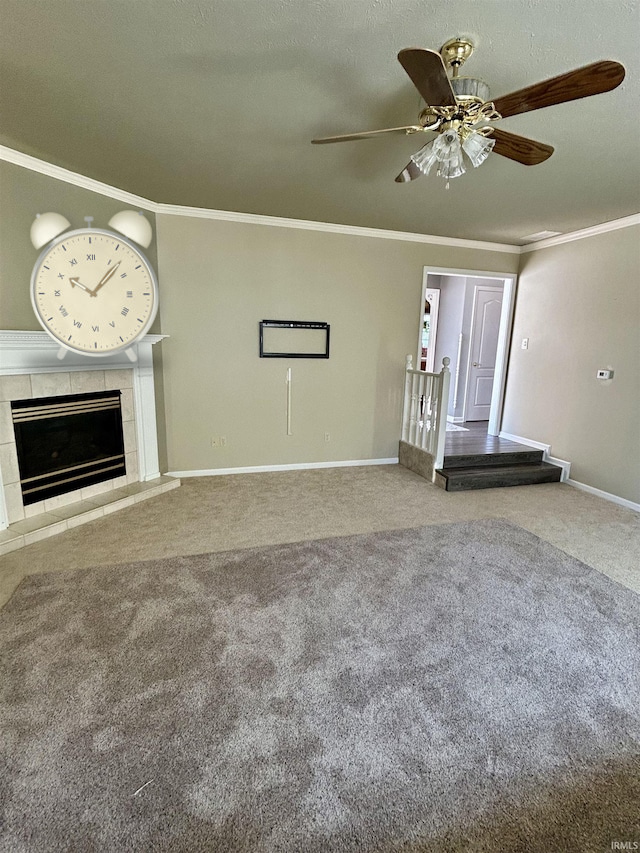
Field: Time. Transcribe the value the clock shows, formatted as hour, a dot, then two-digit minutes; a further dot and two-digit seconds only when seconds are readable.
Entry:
10.07
